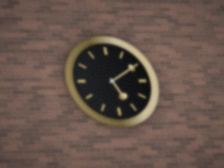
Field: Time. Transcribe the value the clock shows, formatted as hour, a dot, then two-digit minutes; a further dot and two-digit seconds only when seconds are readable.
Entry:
5.10
